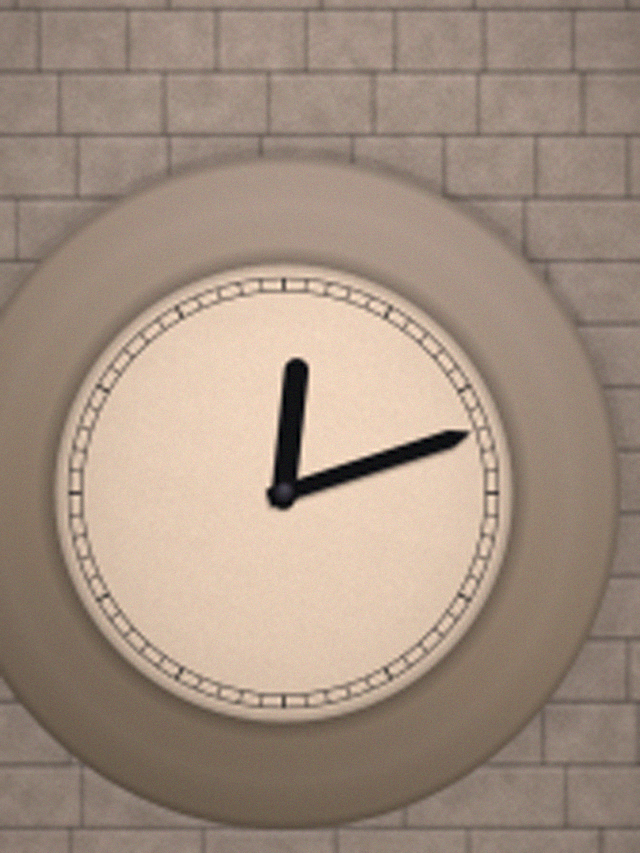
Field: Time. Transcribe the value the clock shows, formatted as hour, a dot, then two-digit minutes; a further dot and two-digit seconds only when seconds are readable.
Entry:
12.12
